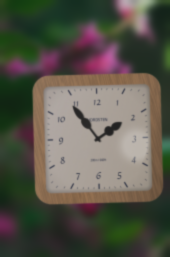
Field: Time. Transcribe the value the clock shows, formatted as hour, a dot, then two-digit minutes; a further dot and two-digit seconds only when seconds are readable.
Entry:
1.54
